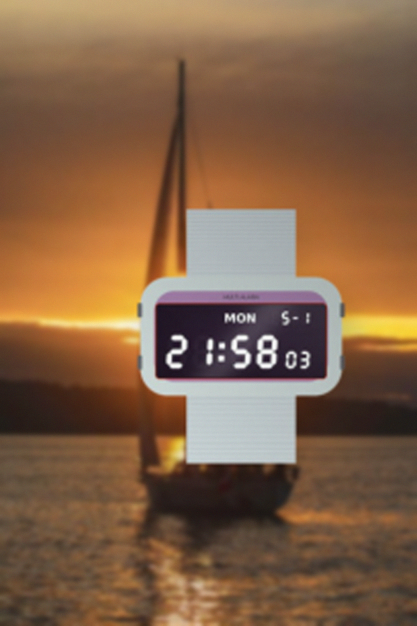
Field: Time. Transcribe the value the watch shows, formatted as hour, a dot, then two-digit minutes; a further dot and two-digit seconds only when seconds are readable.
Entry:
21.58.03
